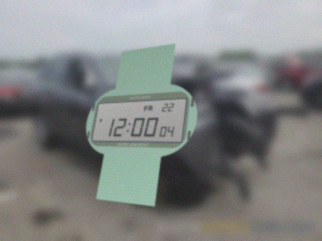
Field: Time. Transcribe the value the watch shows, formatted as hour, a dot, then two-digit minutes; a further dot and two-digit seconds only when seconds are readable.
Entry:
12.00
